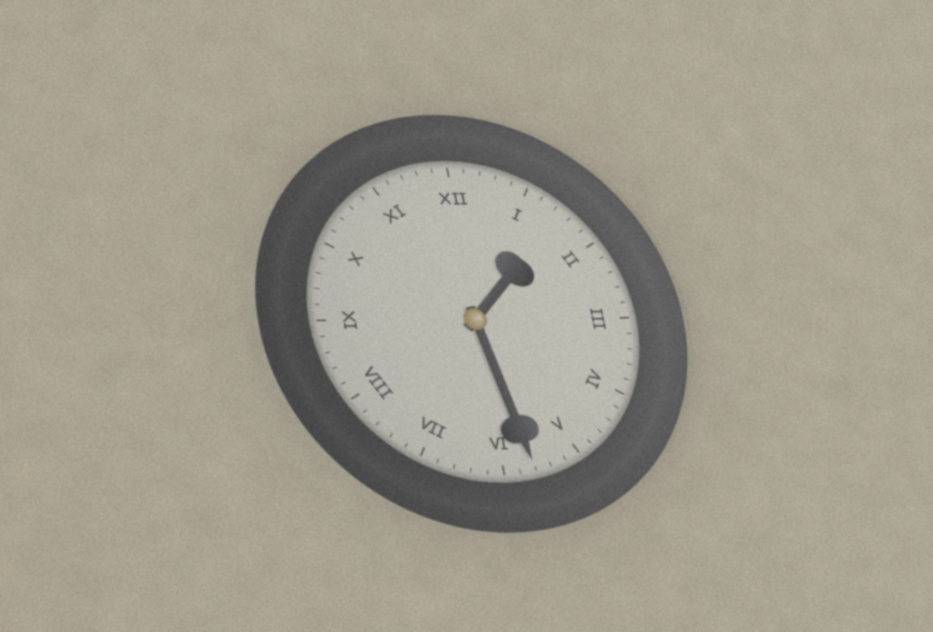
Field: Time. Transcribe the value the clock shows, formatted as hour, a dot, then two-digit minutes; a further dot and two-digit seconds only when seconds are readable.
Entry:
1.28
